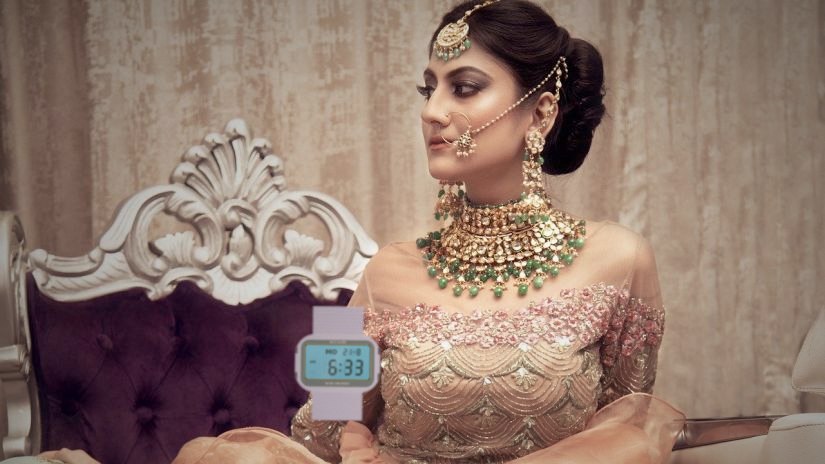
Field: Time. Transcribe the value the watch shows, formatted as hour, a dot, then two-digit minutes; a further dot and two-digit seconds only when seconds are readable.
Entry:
6.33
